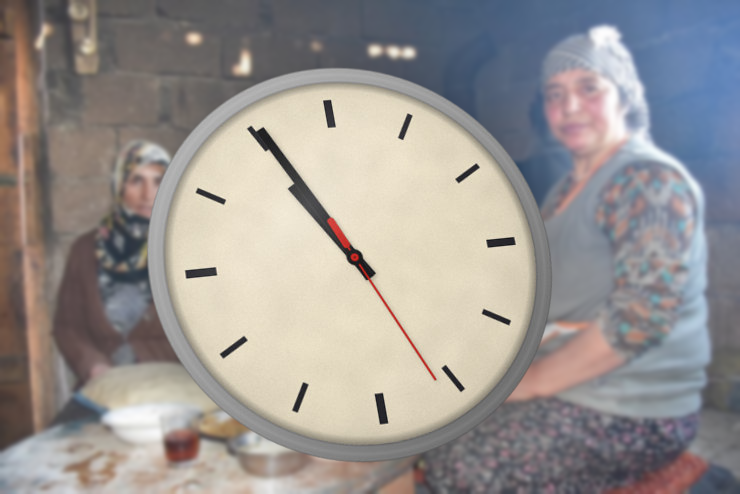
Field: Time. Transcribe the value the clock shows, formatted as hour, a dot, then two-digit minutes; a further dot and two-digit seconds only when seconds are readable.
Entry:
10.55.26
